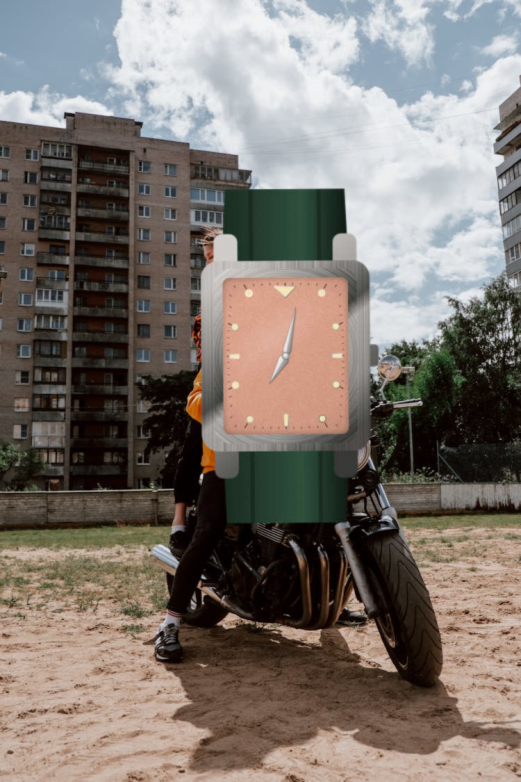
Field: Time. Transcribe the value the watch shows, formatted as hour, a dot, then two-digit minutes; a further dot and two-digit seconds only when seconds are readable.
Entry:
7.02
